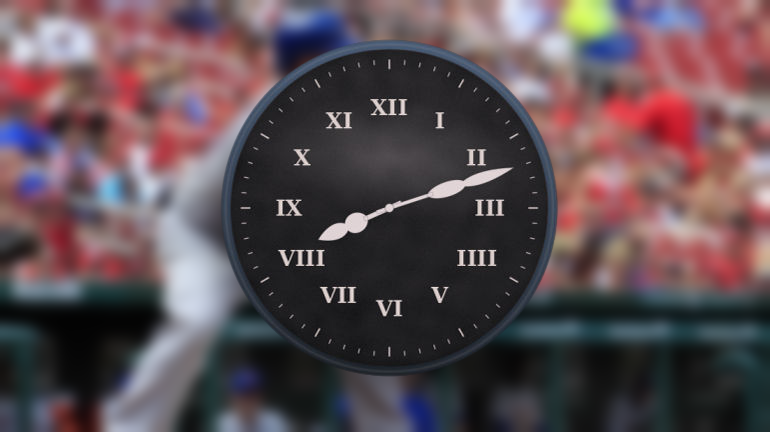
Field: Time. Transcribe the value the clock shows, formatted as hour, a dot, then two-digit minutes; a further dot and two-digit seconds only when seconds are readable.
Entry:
8.12
